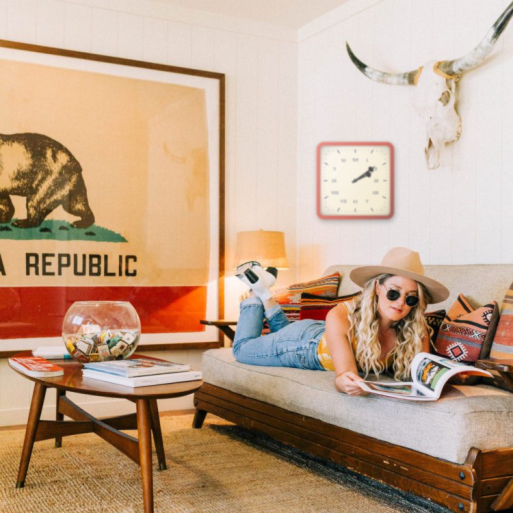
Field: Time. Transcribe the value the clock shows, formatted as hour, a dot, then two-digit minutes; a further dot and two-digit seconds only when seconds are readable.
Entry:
2.09
